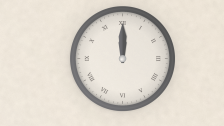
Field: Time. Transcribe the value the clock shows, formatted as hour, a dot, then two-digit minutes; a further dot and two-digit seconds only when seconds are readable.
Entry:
12.00
